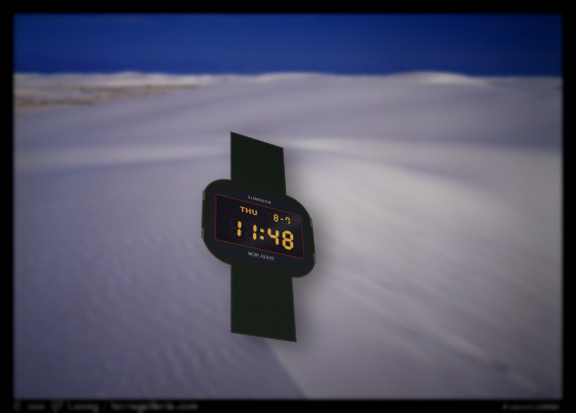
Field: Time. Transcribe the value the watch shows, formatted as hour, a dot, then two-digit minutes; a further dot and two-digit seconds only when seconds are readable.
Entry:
11.48
